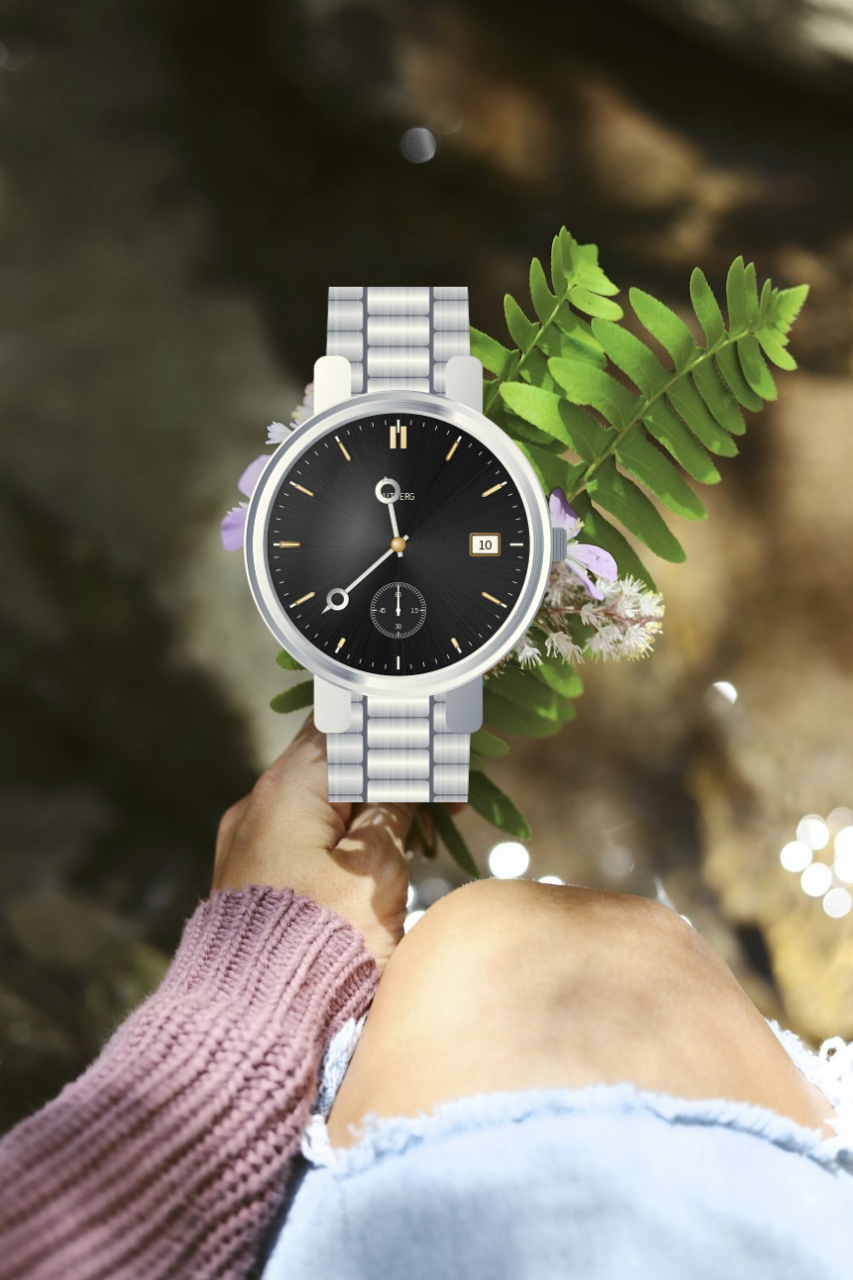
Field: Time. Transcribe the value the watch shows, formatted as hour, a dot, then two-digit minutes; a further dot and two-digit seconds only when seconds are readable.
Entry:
11.38
